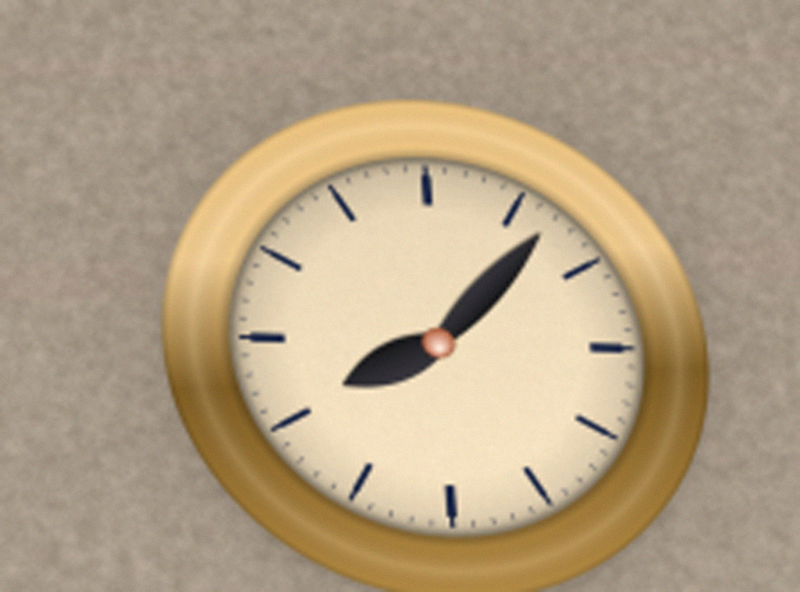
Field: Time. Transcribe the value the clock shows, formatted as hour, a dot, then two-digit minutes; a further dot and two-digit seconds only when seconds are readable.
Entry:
8.07
